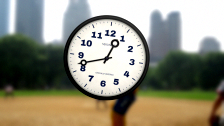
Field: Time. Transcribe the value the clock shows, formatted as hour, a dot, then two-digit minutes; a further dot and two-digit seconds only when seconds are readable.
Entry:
12.42
